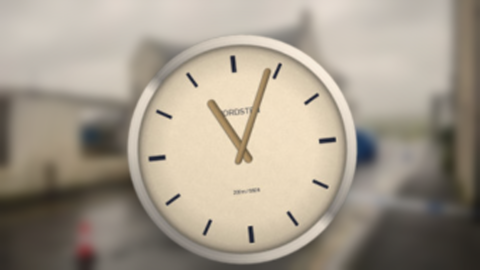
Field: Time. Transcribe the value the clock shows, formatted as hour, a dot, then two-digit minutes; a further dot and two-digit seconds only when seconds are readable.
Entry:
11.04
